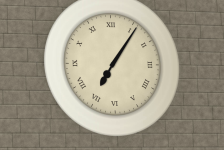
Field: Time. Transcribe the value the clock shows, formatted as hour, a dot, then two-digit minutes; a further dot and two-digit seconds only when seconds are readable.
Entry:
7.06
